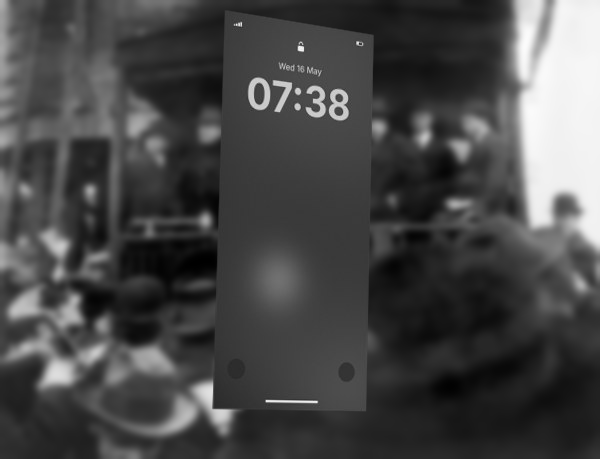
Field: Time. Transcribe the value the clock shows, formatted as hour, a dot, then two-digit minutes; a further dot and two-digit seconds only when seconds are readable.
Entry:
7.38
